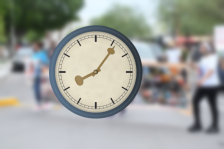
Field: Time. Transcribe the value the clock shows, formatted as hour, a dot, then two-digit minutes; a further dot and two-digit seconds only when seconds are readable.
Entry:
8.06
